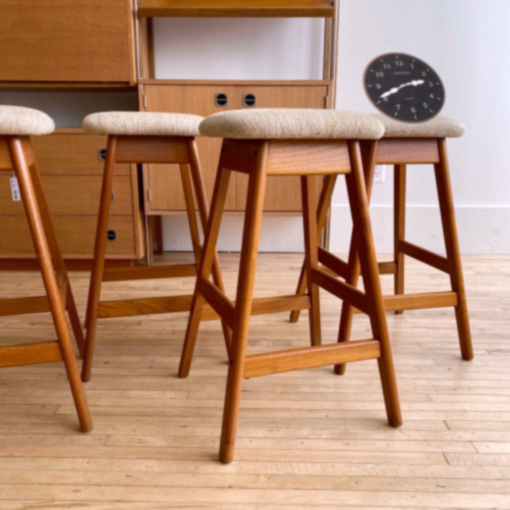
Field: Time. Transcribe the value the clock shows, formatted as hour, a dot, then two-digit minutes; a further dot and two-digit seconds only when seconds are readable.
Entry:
2.41
